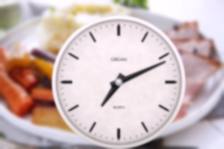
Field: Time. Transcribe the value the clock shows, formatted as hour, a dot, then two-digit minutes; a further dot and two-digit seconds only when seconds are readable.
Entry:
7.11
